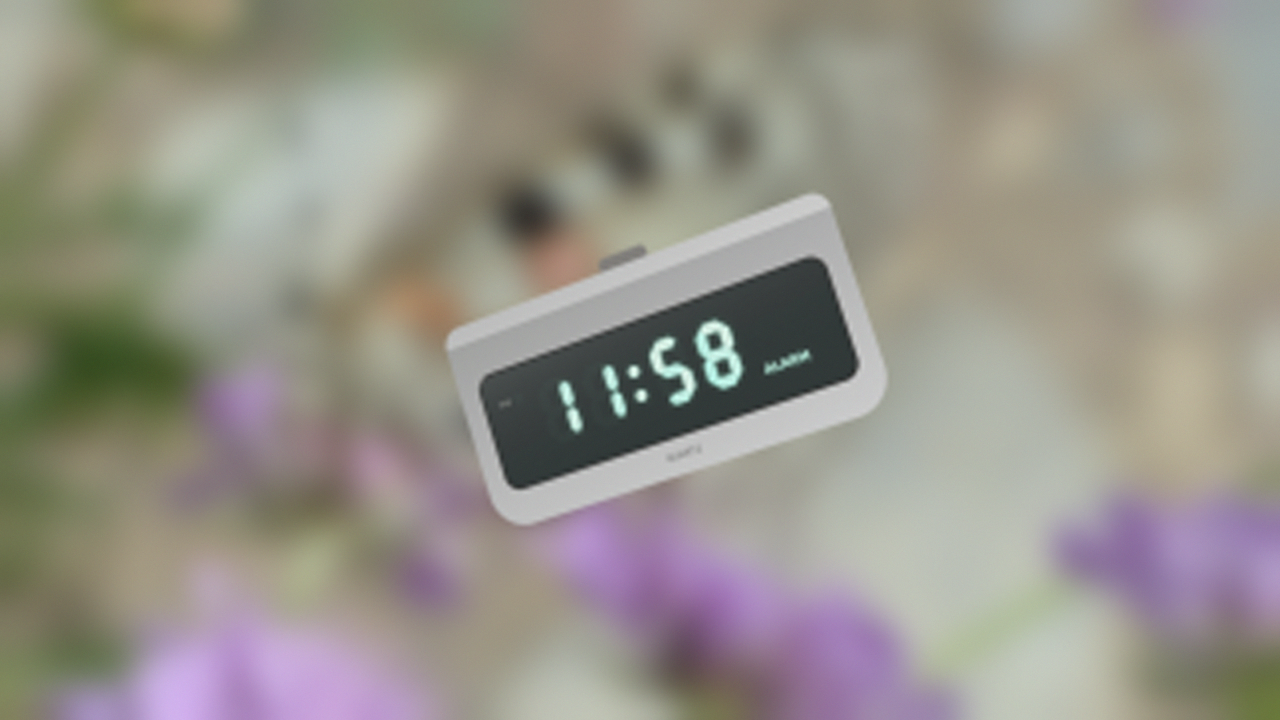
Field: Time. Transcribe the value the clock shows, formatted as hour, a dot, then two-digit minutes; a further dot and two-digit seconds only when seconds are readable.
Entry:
11.58
